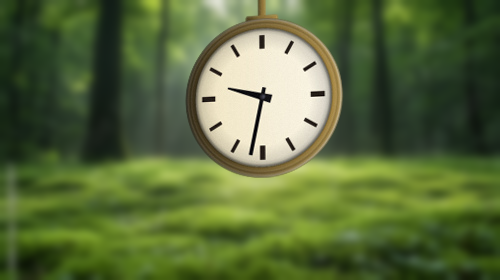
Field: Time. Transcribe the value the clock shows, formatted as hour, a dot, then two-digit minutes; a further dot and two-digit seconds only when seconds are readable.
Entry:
9.32
